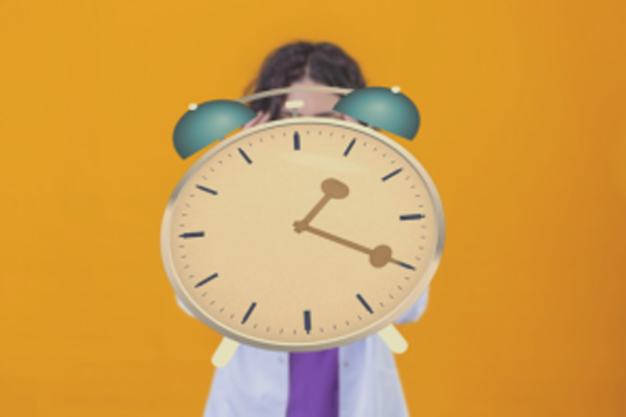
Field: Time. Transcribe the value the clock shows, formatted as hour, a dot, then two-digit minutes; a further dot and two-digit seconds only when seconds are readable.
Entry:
1.20
